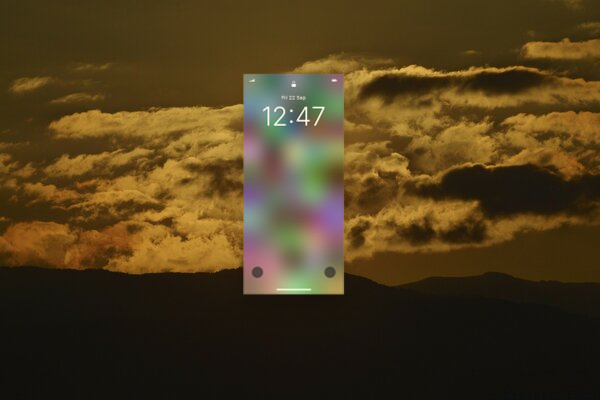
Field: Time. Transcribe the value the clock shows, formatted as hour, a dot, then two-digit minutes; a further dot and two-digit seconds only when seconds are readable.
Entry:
12.47
